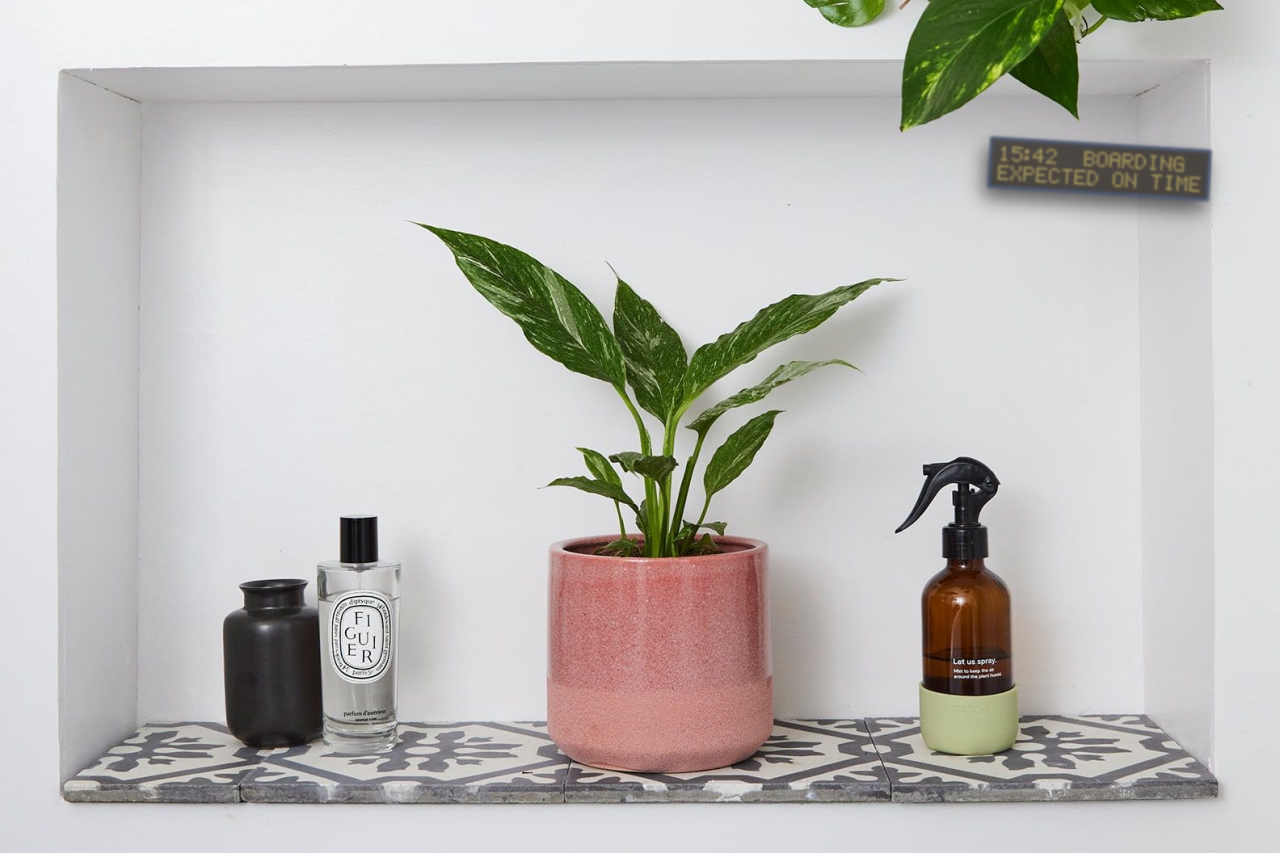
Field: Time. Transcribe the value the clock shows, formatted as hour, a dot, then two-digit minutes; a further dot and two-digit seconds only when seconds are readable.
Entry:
15.42
